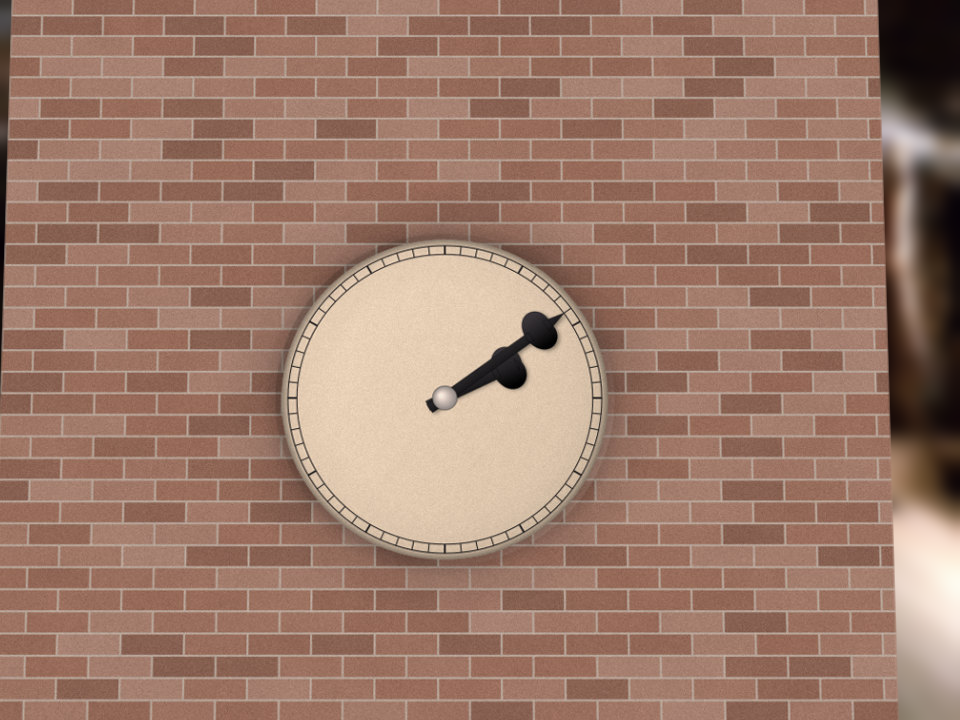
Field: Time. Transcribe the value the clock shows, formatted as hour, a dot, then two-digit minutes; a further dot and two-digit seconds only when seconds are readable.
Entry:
2.09
